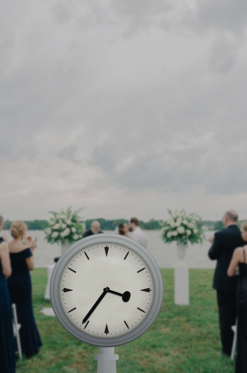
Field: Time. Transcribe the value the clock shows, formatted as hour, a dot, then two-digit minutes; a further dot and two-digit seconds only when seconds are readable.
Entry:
3.36
